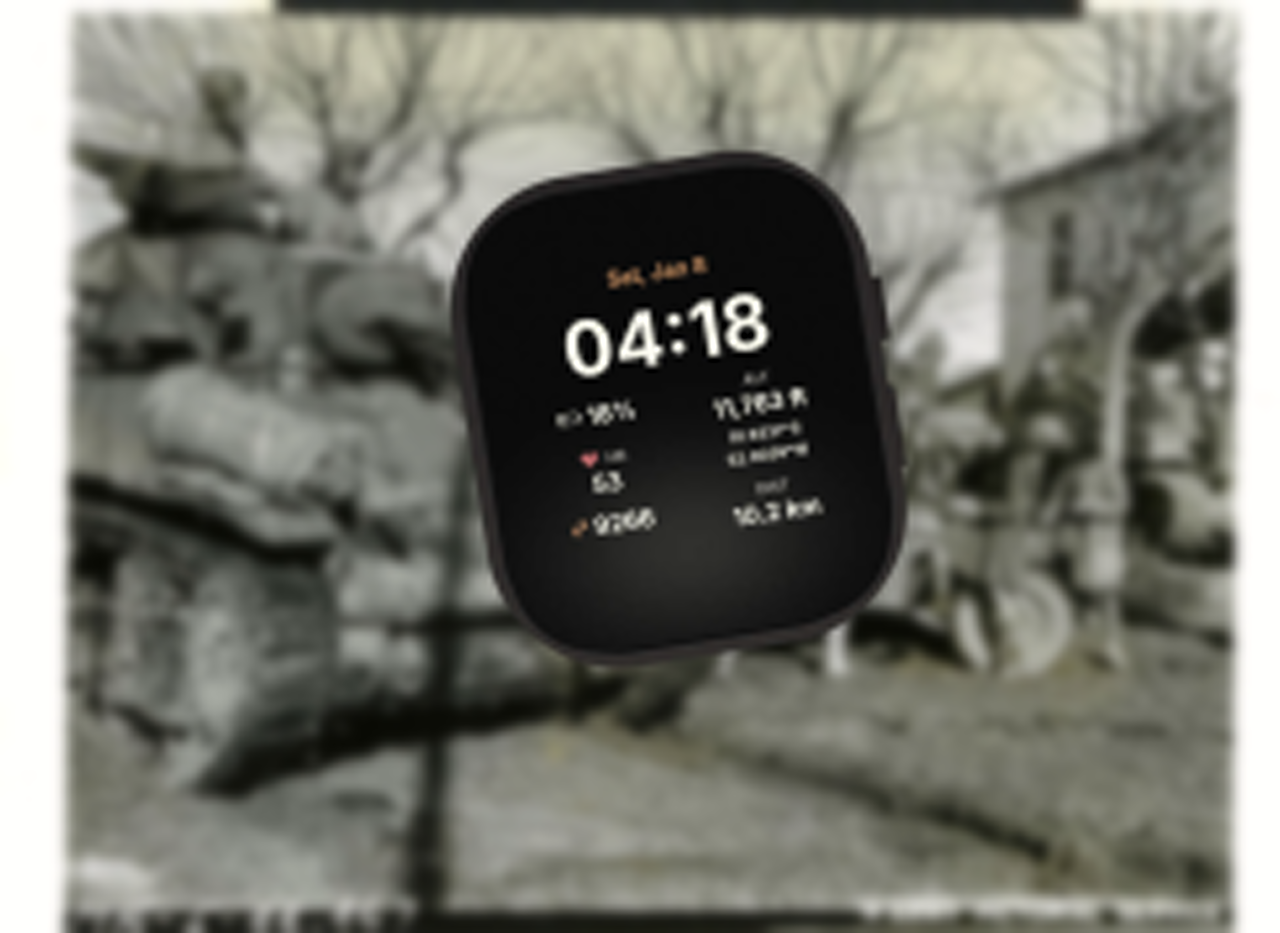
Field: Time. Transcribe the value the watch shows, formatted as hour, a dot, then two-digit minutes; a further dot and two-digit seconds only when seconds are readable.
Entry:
4.18
